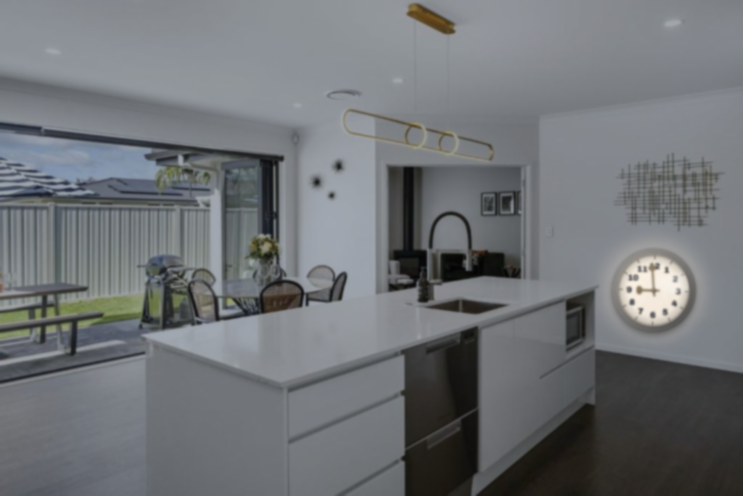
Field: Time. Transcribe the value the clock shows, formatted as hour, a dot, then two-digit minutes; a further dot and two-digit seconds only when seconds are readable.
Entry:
8.59
